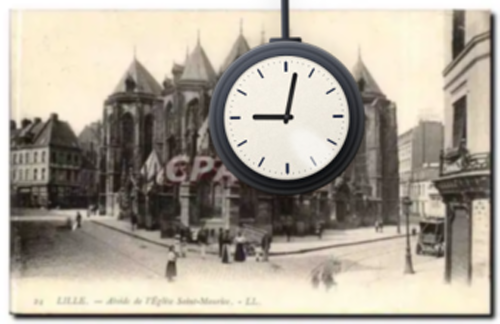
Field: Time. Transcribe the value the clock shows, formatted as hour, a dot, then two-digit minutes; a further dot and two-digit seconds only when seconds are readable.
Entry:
9.02
